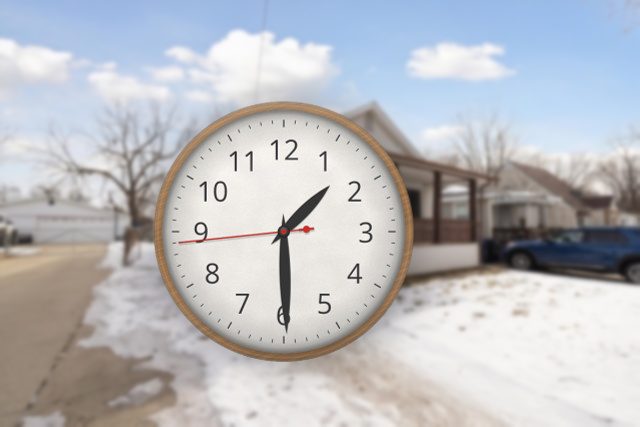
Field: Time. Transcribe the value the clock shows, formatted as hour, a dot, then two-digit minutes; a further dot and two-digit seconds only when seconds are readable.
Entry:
1.29.44
